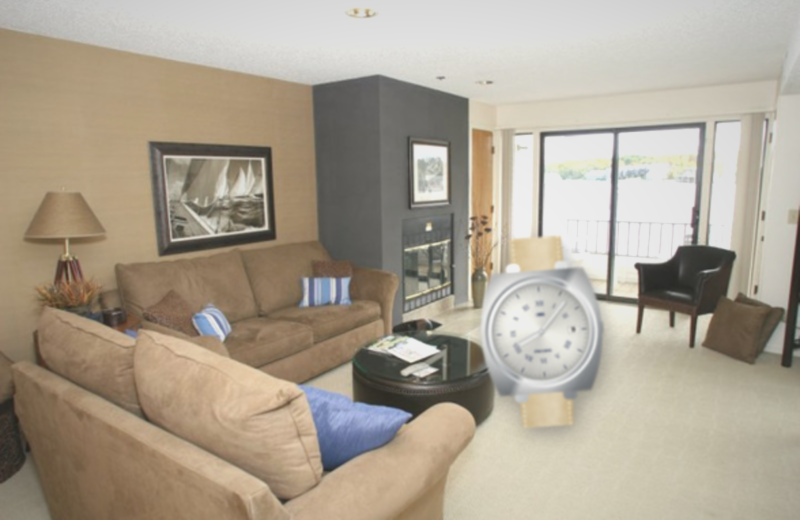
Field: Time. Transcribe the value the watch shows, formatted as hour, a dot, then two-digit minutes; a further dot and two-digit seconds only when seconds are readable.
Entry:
8.07
